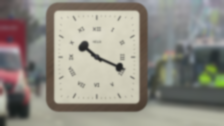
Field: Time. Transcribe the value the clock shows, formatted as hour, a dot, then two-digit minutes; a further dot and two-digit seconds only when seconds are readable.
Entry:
10.19
